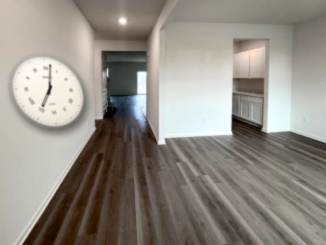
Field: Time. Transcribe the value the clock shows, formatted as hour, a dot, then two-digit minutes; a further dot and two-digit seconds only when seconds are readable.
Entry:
7.02
